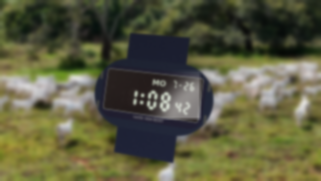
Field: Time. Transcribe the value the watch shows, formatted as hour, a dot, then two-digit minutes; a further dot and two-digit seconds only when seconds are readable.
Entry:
1.08.42
